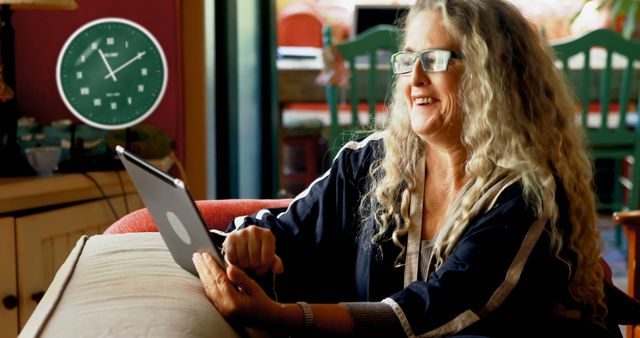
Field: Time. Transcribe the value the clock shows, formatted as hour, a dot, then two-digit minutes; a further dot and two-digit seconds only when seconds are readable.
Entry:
11.10
